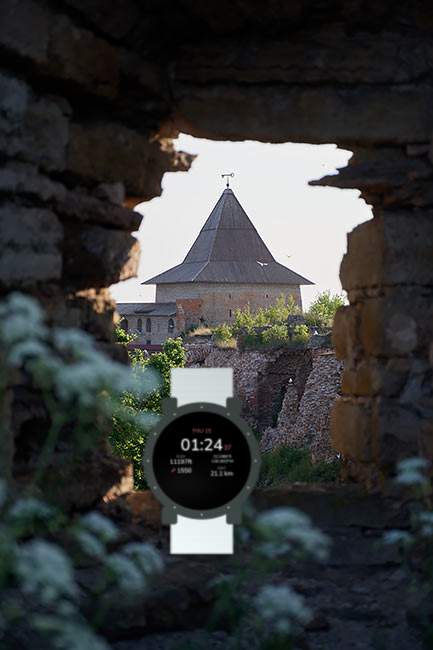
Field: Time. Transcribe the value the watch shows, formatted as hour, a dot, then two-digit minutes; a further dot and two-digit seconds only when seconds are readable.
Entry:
1.24
